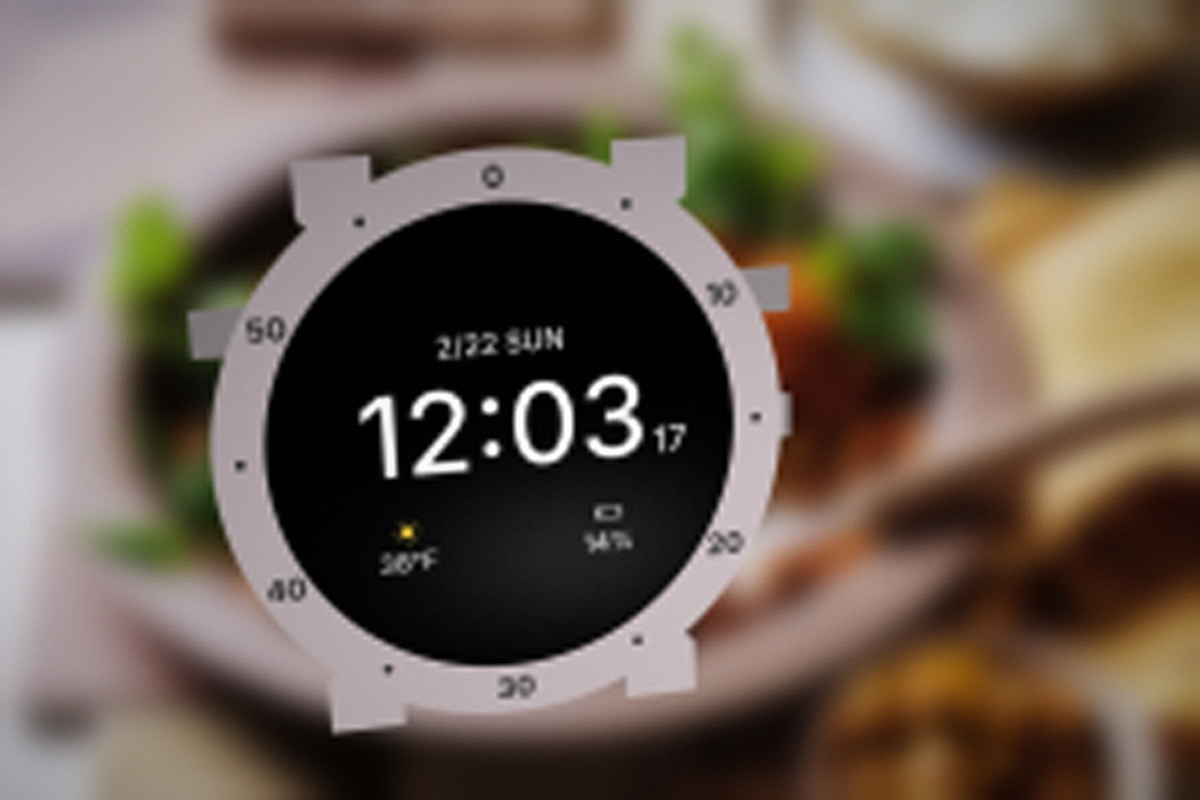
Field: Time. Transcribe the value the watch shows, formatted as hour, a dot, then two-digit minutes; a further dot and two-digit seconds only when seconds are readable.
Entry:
12.03
